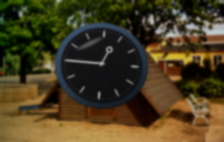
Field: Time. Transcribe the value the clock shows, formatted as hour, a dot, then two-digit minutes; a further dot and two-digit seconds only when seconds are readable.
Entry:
12.45
